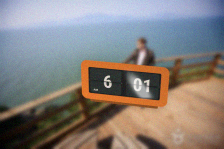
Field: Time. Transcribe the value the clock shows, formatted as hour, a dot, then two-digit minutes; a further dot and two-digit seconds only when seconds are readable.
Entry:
6.01
